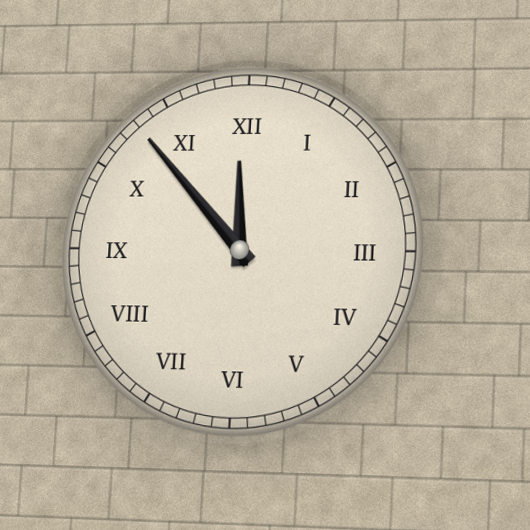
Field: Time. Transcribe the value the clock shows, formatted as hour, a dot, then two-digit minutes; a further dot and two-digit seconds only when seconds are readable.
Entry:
11.53
